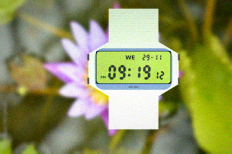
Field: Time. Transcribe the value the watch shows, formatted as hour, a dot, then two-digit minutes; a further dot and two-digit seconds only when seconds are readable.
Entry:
9.19.12
